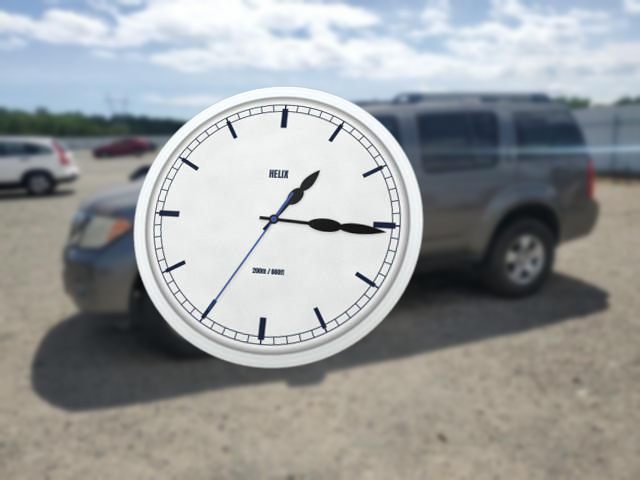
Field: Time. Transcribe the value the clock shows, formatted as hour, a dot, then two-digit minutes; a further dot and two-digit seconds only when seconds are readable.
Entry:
1.15.35
